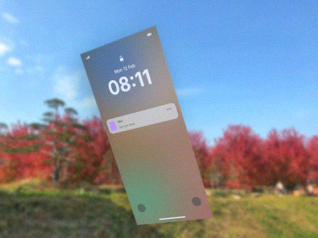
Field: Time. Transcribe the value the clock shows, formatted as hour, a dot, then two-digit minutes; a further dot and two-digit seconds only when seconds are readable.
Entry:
8.11
